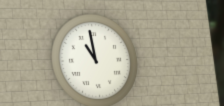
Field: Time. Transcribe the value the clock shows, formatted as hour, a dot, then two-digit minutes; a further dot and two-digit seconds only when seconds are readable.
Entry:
10.59
